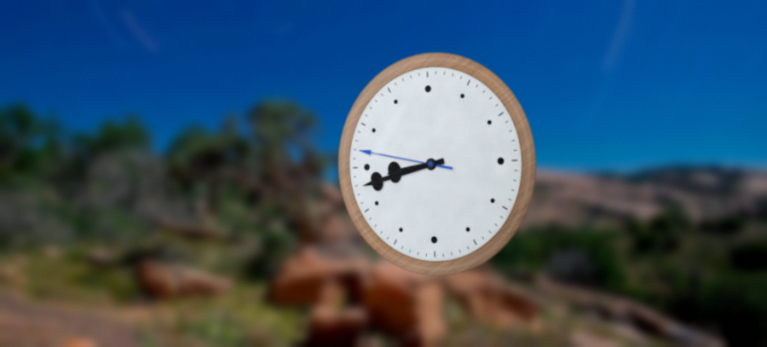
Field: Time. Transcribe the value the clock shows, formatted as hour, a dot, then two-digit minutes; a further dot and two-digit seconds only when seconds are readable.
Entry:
8.42.47
